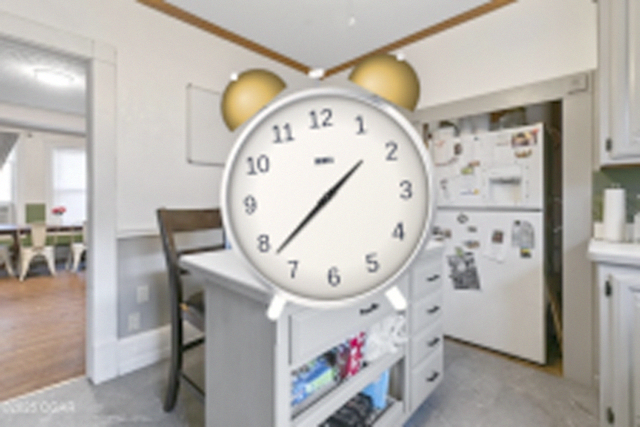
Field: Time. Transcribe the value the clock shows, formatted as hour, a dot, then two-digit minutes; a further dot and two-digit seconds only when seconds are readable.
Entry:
1.38
